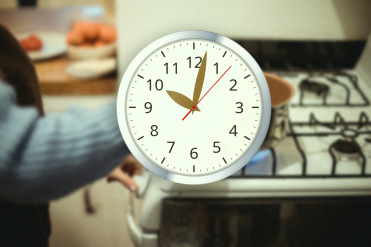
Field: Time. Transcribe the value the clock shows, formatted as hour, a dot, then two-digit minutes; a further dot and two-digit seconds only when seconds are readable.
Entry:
10.02.07
